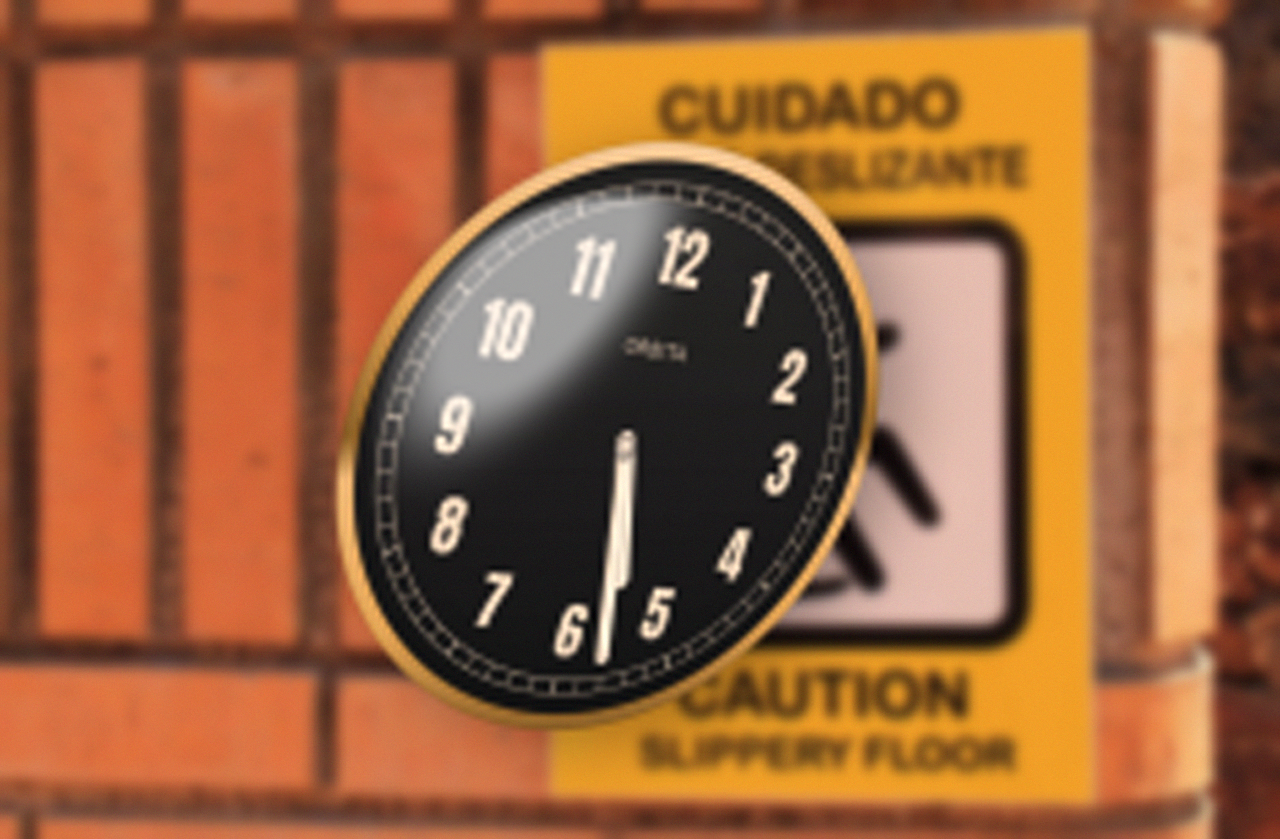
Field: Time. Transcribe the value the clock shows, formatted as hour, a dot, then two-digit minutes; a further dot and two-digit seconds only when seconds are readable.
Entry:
5.28
